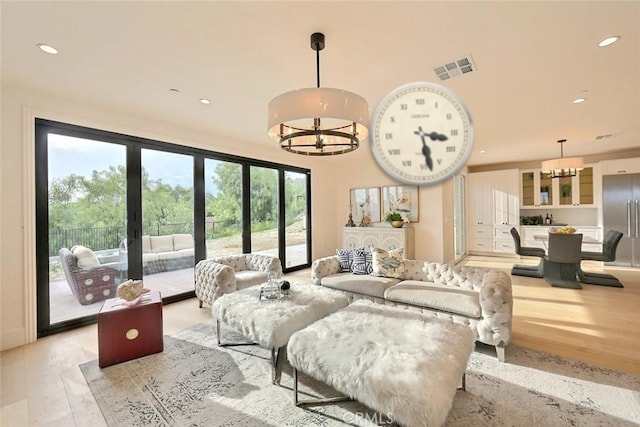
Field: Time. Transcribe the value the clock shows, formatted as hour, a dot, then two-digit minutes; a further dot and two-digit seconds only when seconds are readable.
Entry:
3.28
